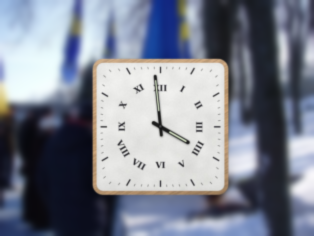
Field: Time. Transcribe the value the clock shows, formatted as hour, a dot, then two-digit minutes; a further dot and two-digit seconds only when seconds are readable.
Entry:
3.59
